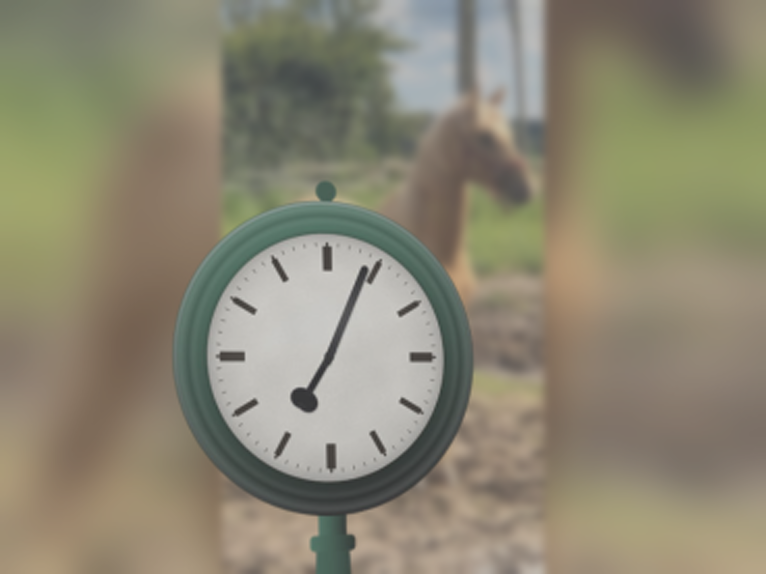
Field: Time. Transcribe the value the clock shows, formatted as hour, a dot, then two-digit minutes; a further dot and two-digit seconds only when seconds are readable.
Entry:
7.04
